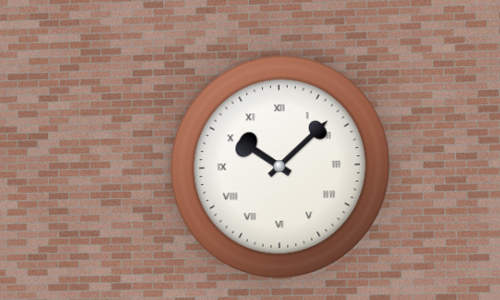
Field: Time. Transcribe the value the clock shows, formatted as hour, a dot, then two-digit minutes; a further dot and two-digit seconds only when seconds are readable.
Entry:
10.08
